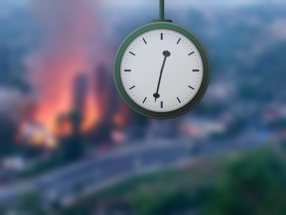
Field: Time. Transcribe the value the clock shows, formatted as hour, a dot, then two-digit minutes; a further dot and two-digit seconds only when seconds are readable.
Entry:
12.32
